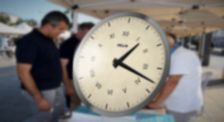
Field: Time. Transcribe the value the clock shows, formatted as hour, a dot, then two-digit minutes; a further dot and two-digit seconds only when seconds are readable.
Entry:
1.18
